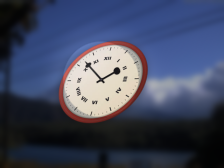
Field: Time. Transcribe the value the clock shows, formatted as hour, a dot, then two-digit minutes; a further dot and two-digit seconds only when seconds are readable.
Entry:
1.52
